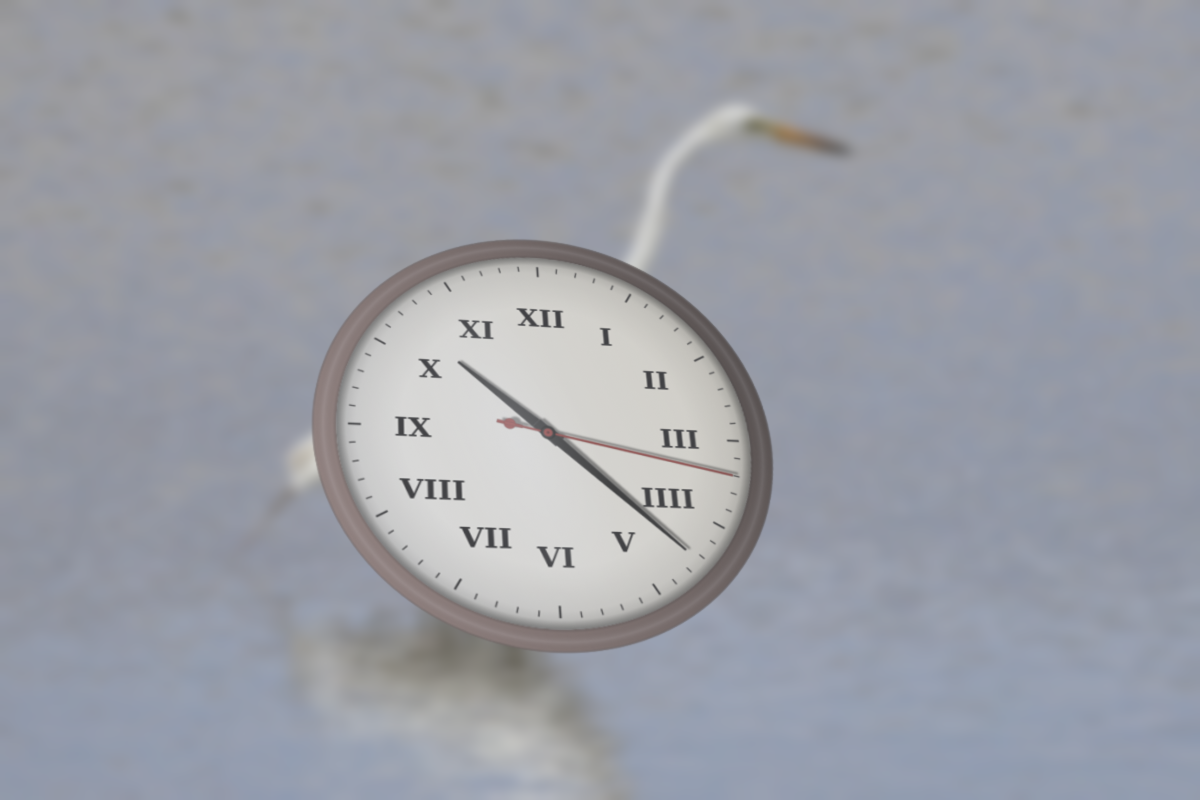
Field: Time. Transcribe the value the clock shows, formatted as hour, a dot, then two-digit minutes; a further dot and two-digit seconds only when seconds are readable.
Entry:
10.22.17
